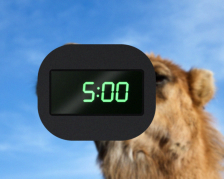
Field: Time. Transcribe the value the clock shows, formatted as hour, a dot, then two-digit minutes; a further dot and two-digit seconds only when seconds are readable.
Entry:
5.00
